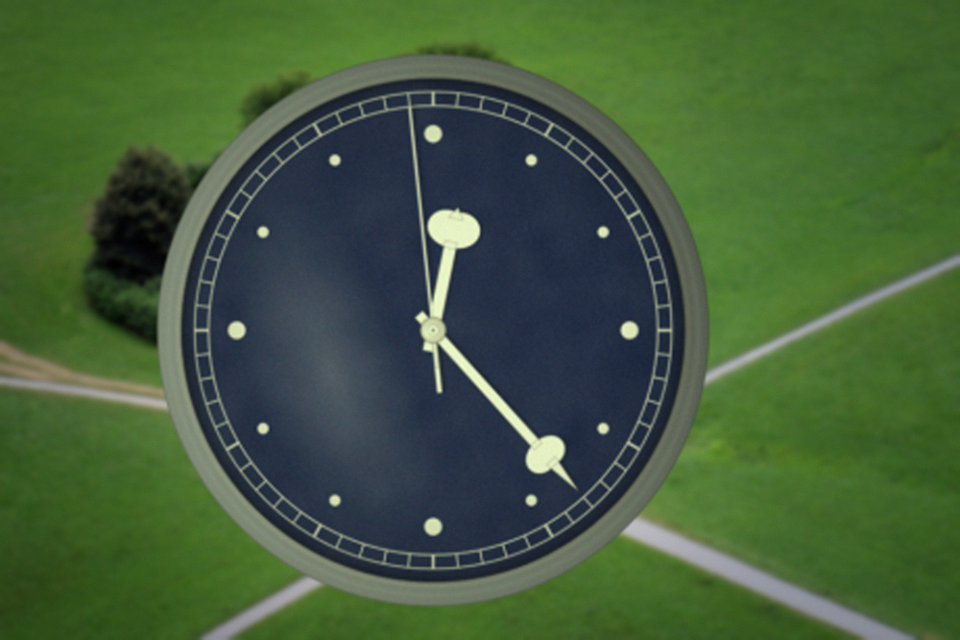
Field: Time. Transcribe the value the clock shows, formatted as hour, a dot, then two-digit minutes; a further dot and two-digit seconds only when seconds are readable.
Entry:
12.22.59
